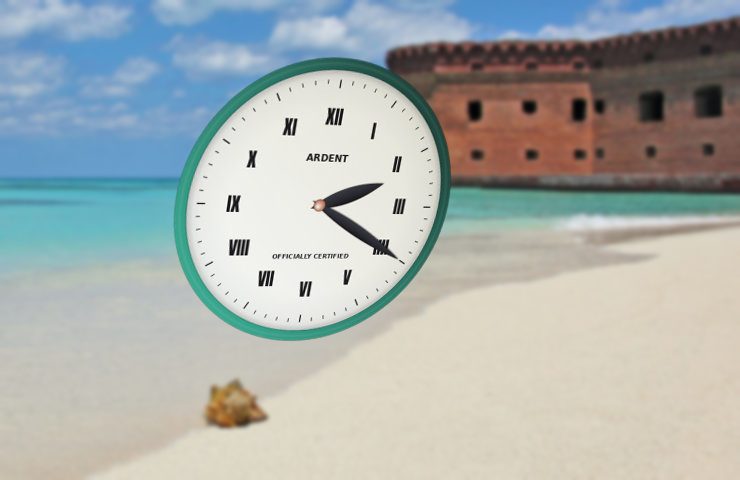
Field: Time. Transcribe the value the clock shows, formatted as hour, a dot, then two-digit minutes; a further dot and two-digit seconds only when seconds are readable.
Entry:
2.20
